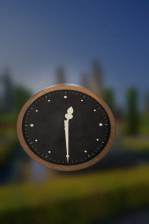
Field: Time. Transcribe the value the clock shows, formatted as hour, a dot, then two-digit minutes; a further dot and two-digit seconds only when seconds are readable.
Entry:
12.30
